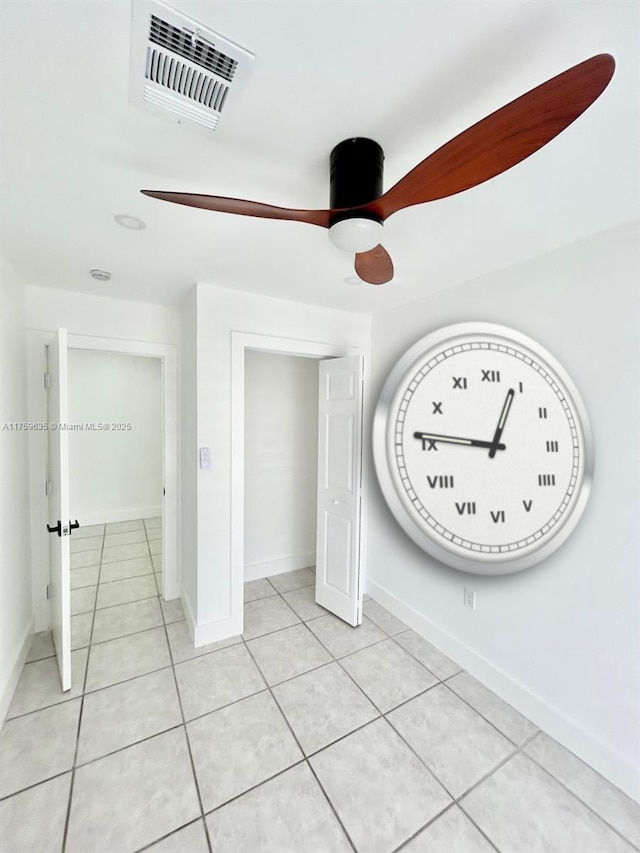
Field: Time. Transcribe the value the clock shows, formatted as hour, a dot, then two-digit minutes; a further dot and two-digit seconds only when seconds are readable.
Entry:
12.46
